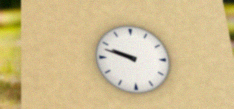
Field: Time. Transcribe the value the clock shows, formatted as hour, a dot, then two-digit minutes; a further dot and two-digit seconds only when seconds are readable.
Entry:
9.48
